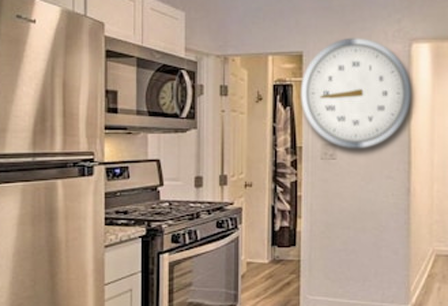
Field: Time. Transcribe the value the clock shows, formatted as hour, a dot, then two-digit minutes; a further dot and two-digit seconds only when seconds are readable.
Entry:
8.44
